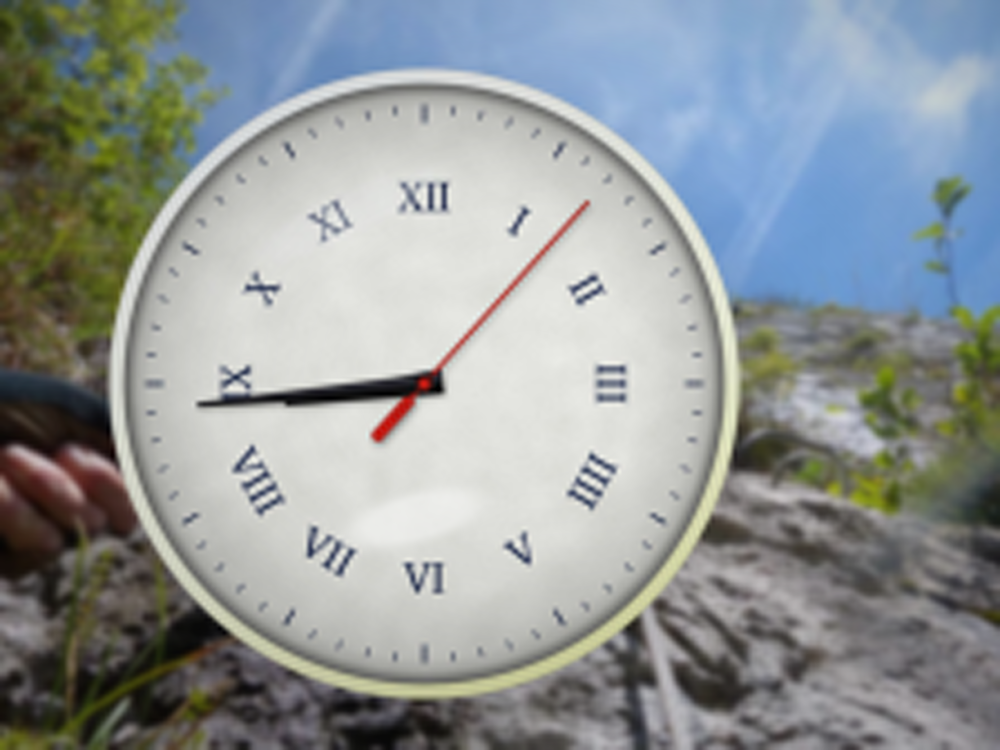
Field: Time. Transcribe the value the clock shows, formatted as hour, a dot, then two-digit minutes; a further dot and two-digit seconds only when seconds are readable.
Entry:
8.44.07
